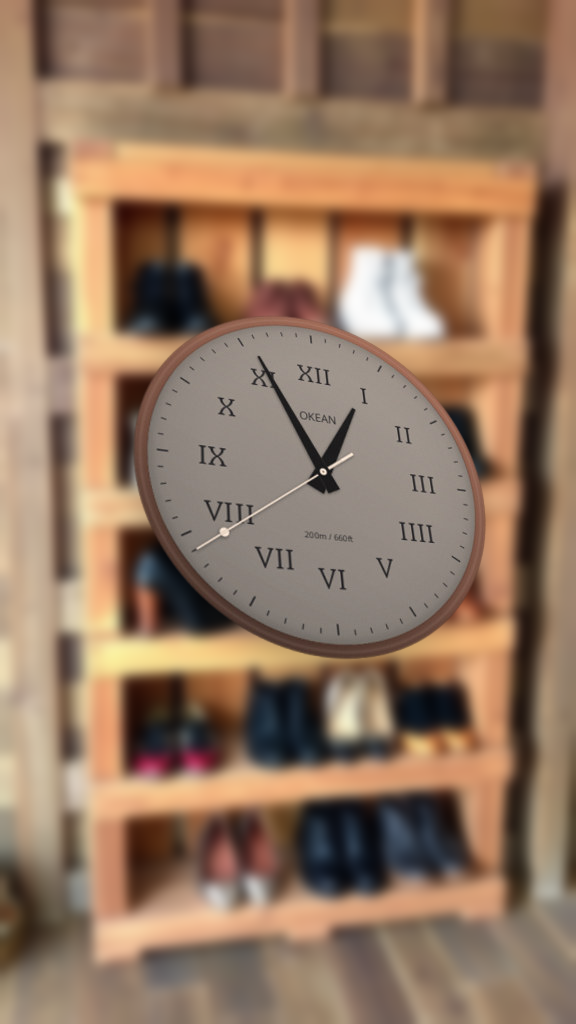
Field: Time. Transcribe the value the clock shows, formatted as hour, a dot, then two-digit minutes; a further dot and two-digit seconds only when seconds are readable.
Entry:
12.55.39
